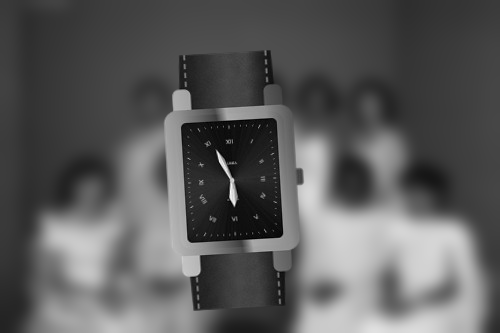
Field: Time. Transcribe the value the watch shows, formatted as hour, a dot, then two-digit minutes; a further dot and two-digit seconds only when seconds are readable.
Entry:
5.56
